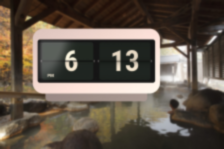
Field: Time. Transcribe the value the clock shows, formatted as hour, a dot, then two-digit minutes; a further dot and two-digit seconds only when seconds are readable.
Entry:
6.13
